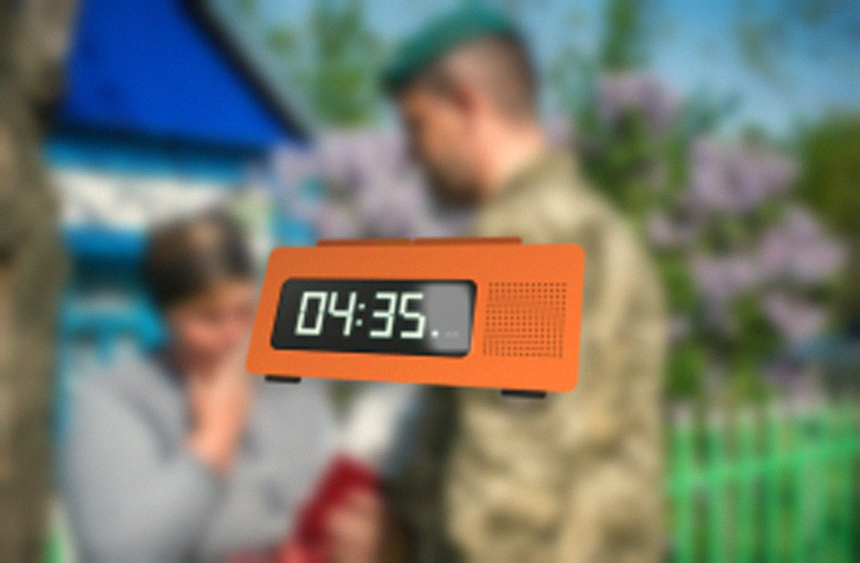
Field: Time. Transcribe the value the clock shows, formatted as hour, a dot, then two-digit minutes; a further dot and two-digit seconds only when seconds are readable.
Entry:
4.35
